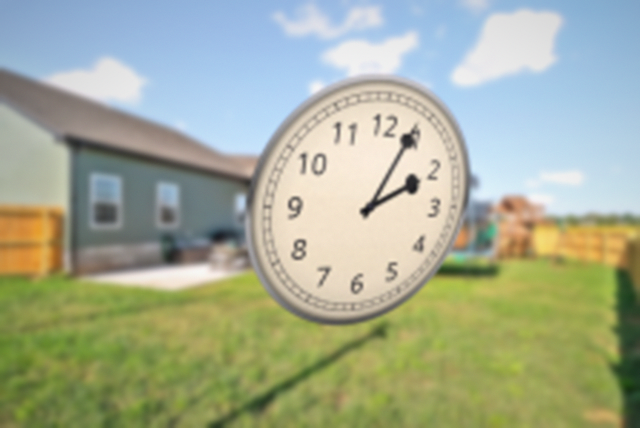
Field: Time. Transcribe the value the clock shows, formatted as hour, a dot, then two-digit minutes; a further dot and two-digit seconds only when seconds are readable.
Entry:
2.04
